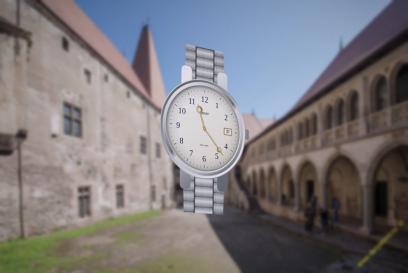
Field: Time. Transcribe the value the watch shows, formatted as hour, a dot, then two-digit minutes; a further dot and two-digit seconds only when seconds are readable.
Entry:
11.23
